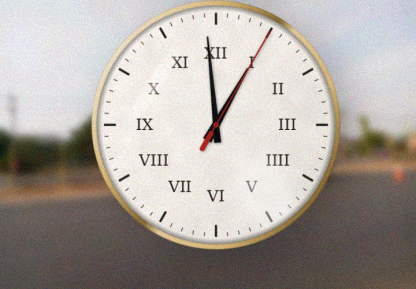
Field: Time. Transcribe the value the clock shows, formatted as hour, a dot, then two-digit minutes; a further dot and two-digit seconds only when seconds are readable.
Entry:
12.59.05
